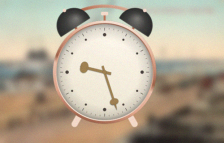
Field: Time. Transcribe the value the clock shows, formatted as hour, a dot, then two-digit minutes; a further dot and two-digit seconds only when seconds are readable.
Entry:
9.27
